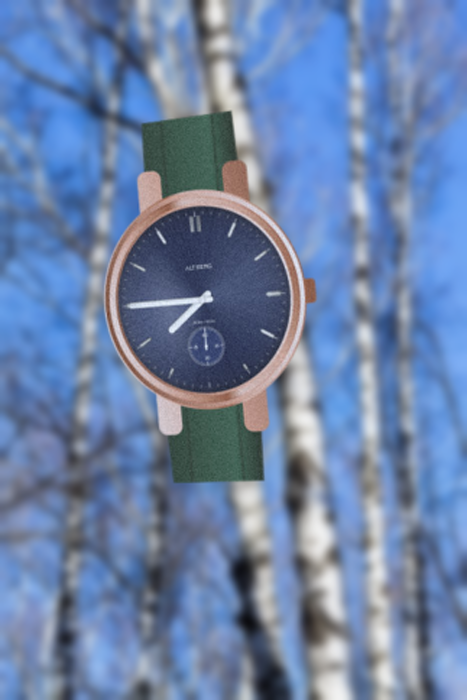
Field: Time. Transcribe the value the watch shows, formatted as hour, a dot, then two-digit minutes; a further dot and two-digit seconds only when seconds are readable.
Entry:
7.45
